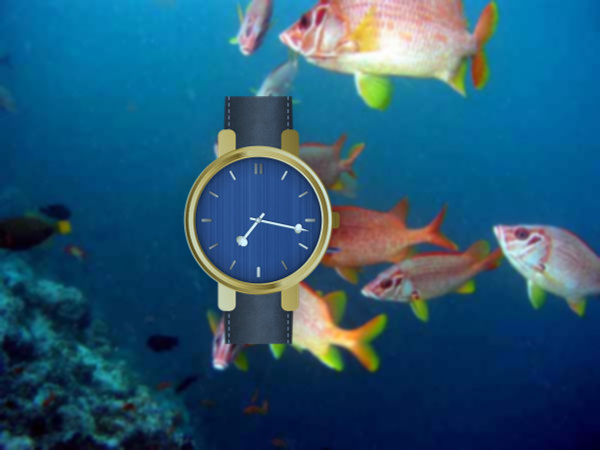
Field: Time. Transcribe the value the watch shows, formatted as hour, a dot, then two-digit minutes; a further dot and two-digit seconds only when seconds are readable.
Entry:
7.17
